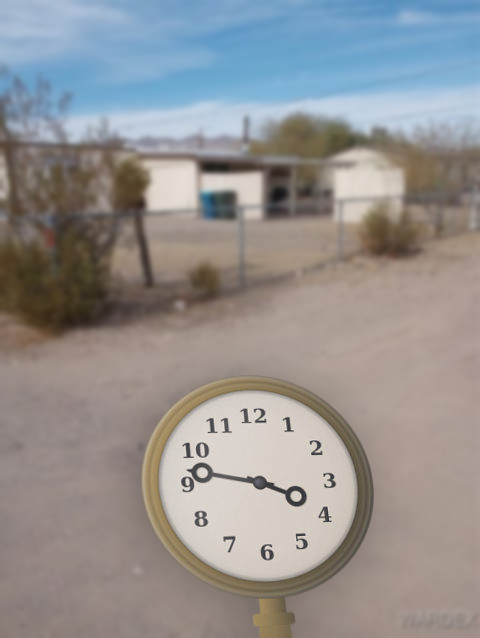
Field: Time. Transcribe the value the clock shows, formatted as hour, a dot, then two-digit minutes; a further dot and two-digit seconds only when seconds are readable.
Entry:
3.47
